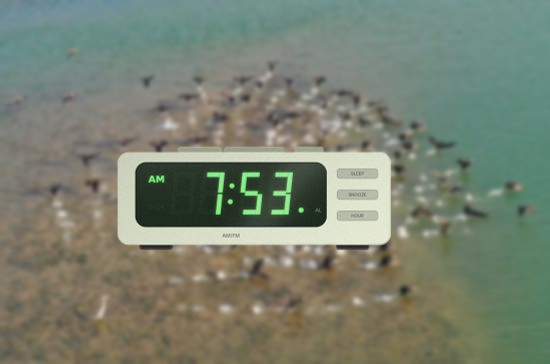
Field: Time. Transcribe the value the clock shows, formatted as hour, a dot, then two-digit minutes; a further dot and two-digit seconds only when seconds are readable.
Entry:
7.53
